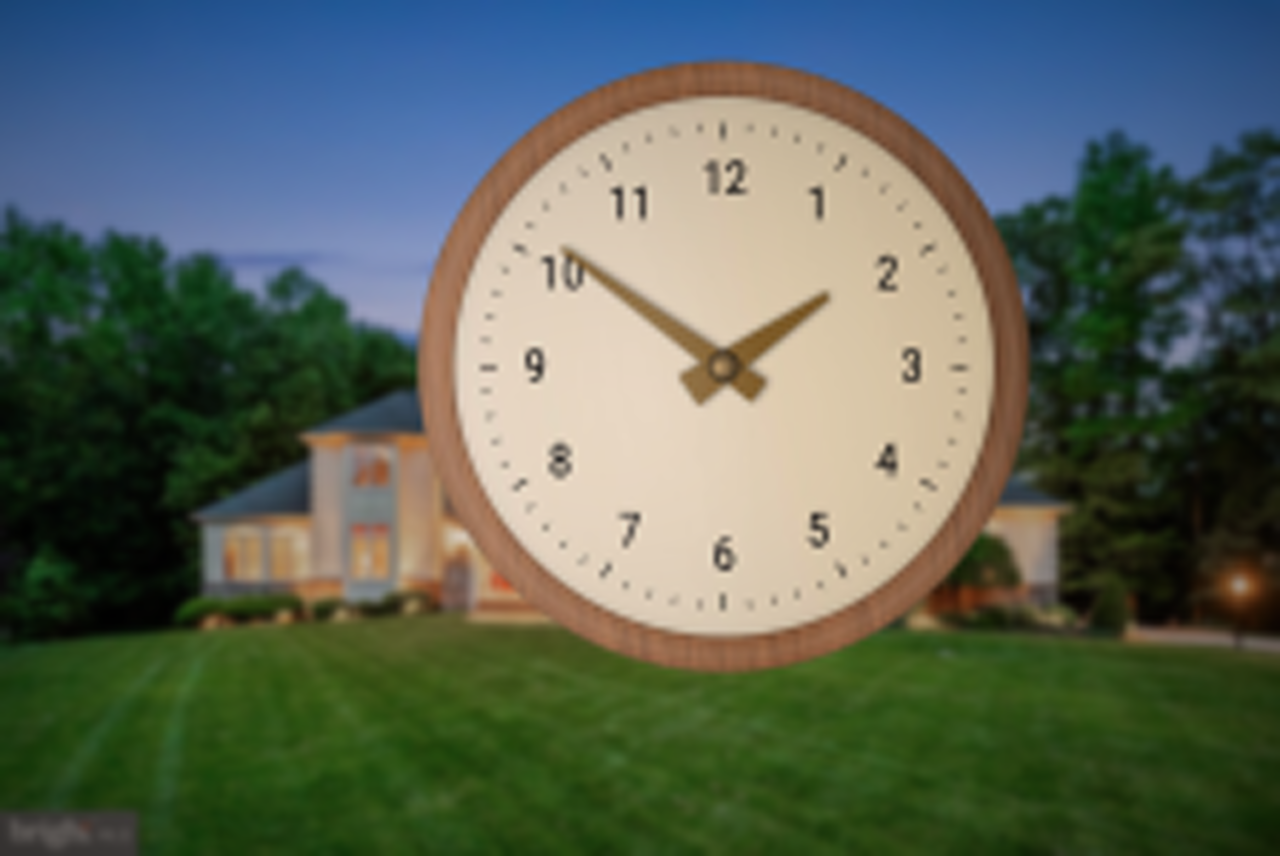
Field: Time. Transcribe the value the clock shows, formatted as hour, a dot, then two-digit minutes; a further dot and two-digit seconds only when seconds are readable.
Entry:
1.51
